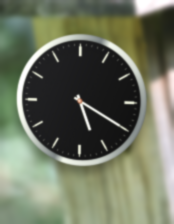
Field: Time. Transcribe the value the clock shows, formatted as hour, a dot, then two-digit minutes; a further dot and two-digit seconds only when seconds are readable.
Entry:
5.20
